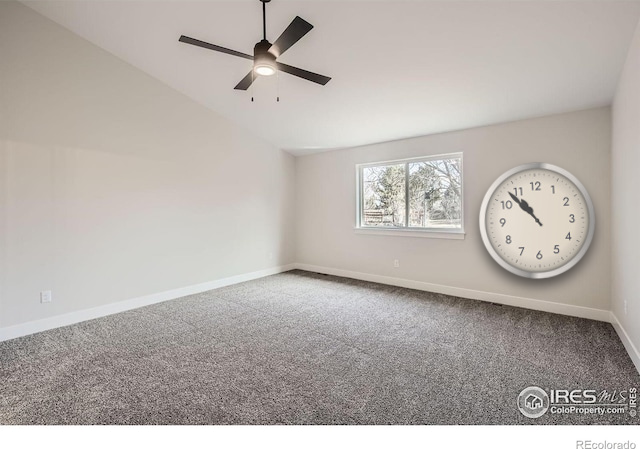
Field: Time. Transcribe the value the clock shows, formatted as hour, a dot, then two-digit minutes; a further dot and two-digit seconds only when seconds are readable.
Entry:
10.53
